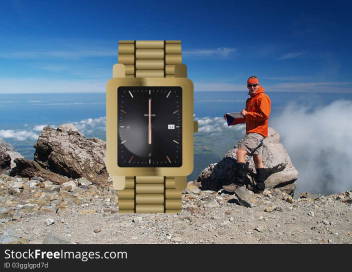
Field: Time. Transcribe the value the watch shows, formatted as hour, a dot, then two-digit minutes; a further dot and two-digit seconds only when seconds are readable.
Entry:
6.00
